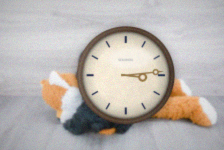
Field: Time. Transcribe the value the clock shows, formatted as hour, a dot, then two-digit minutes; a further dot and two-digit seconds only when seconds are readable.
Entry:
3.14
